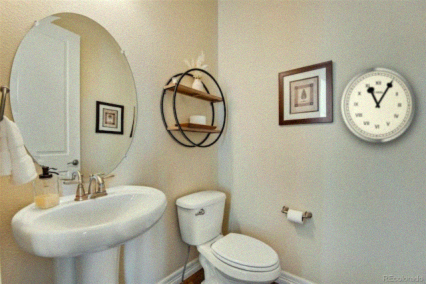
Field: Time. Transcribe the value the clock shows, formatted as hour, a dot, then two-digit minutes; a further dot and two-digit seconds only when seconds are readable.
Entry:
11.05
